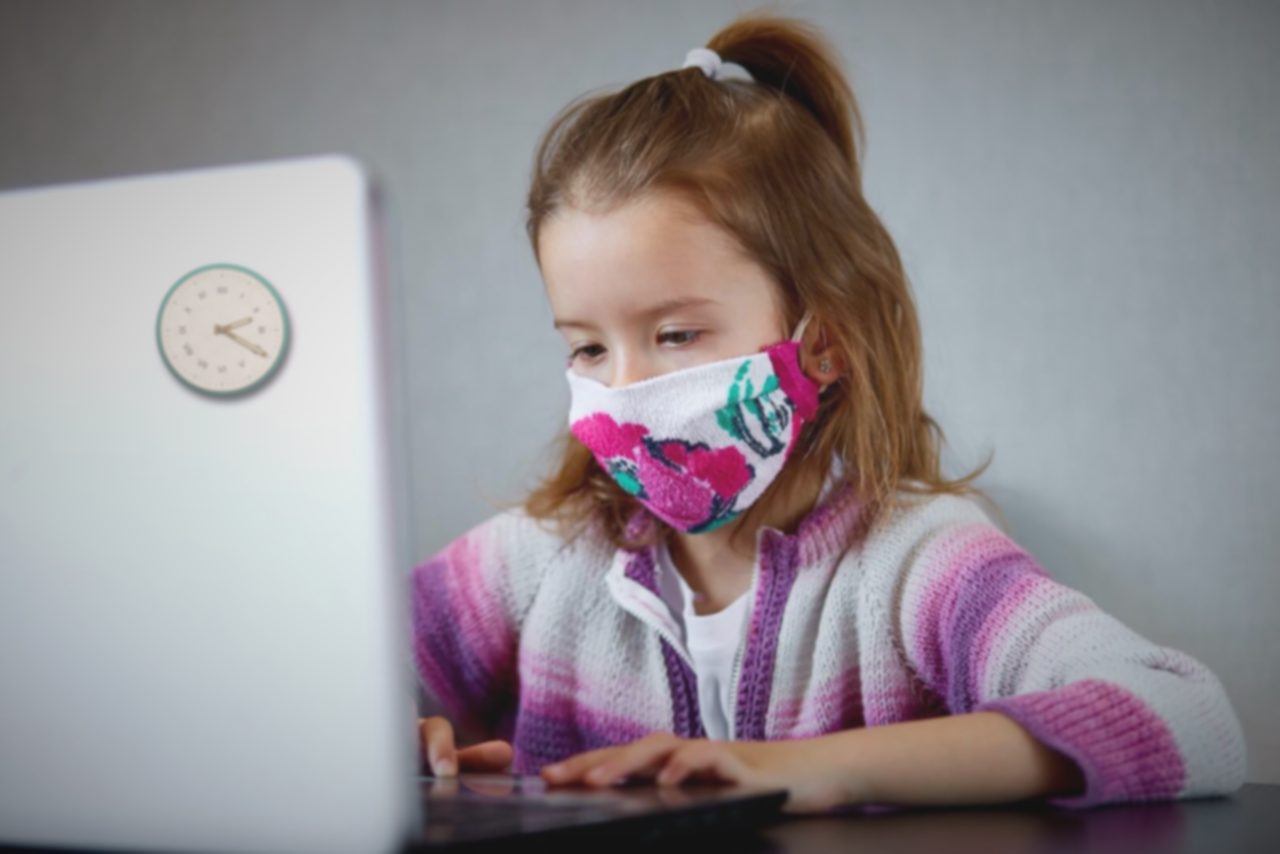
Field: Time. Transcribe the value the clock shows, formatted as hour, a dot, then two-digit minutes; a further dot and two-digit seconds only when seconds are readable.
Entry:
2.20
